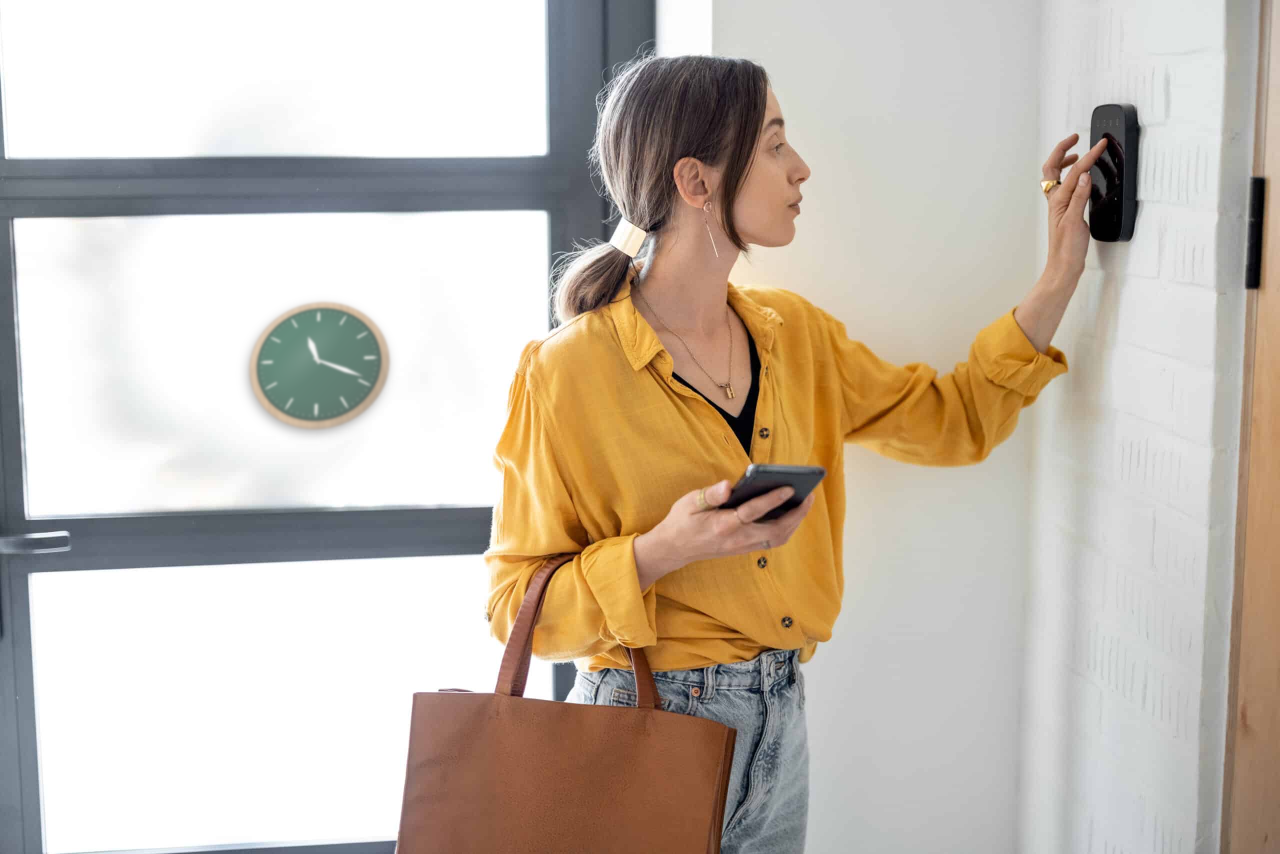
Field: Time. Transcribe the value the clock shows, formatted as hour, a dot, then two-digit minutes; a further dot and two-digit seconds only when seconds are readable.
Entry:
11.19
